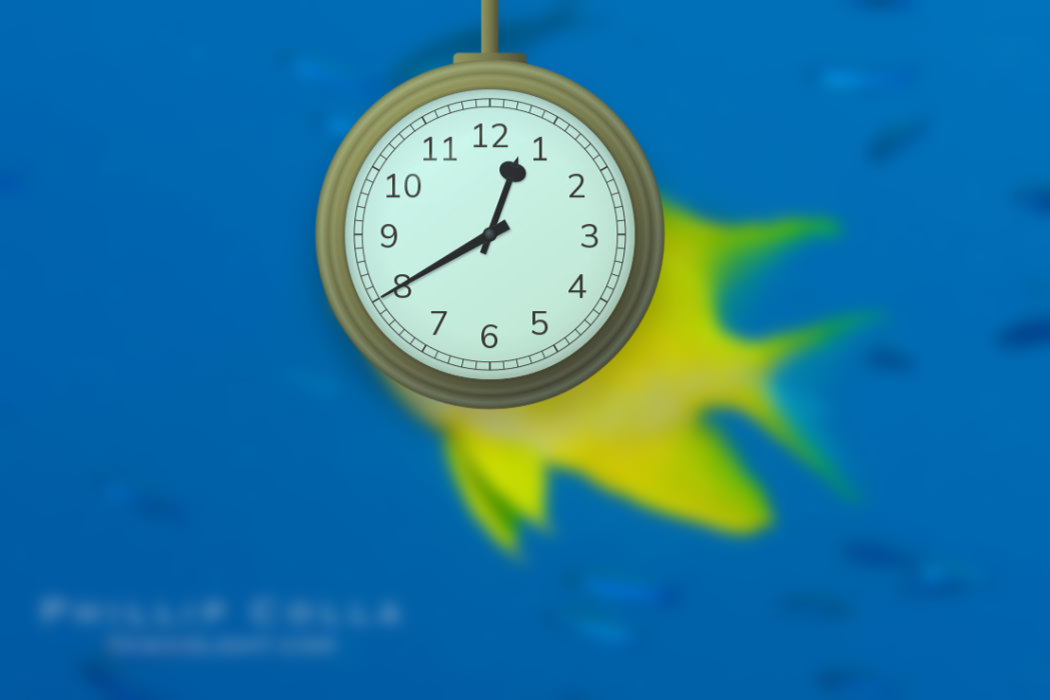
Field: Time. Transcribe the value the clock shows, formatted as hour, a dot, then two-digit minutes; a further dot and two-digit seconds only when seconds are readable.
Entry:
12.40
